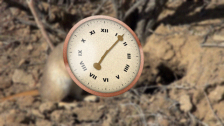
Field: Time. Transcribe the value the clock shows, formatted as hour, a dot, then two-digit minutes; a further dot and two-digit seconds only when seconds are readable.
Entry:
7.07
